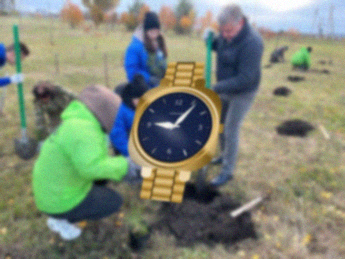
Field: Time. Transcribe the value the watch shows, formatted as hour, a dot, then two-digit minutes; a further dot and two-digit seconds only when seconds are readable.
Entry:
9.06
